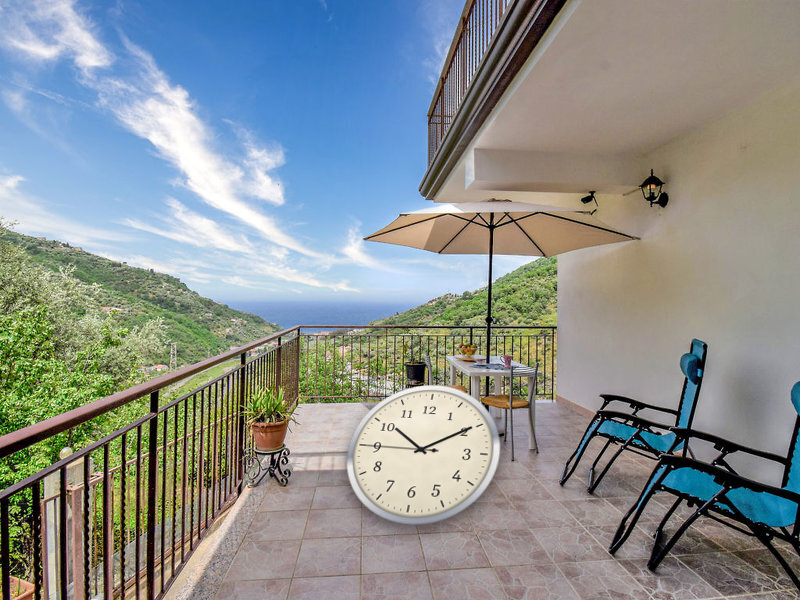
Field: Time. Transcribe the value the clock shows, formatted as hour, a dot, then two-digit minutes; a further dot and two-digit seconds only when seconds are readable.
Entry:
10.09.45
